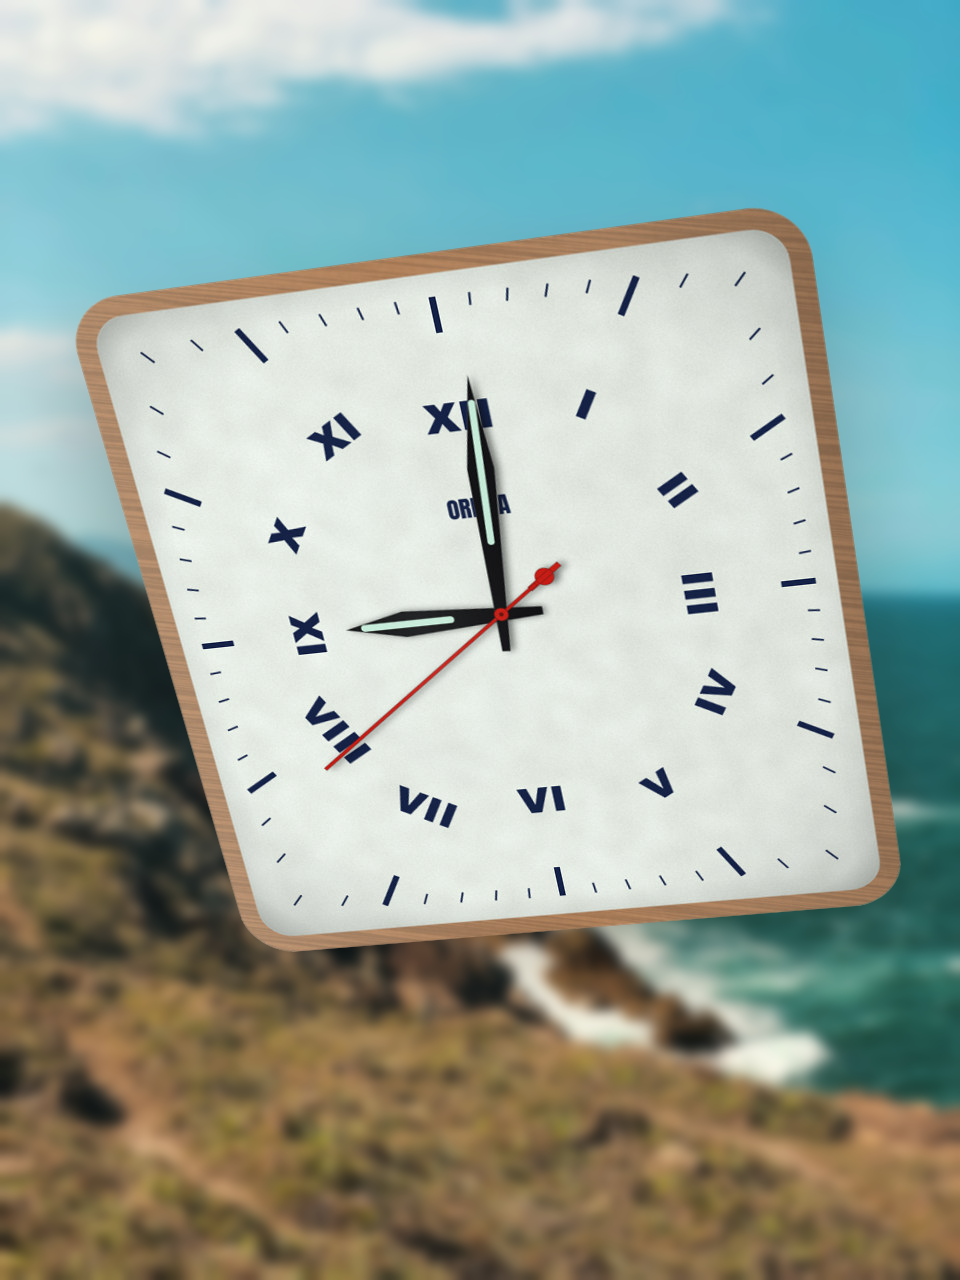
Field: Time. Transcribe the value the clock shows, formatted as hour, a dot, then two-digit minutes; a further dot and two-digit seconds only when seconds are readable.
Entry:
9.00.39
